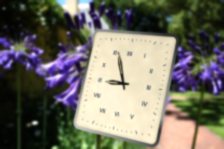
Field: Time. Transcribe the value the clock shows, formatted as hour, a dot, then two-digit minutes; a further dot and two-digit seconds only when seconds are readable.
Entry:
8.56
